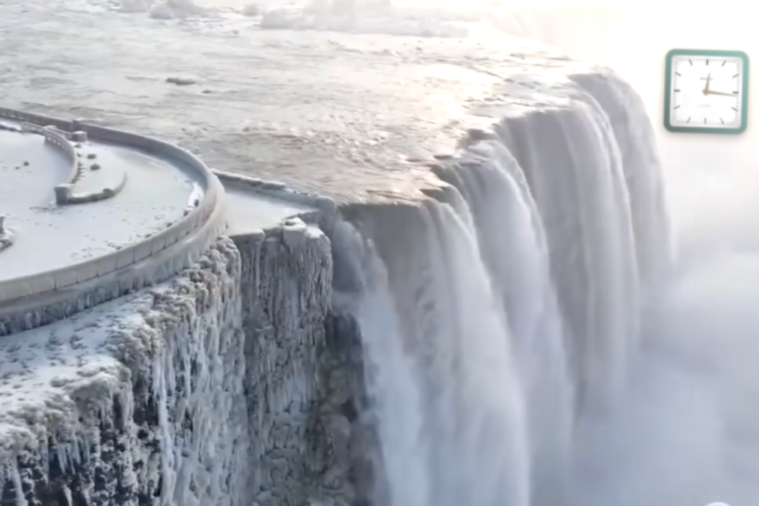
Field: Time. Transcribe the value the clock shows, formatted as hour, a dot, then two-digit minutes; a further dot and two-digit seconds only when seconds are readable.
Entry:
12.16
